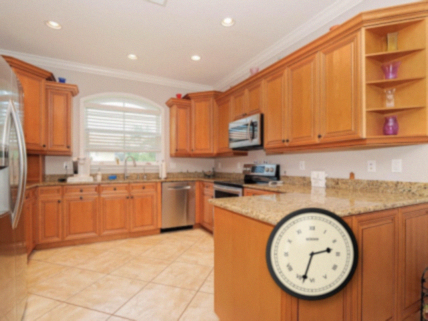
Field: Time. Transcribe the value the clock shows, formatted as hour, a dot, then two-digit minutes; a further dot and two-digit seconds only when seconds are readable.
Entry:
2.33
